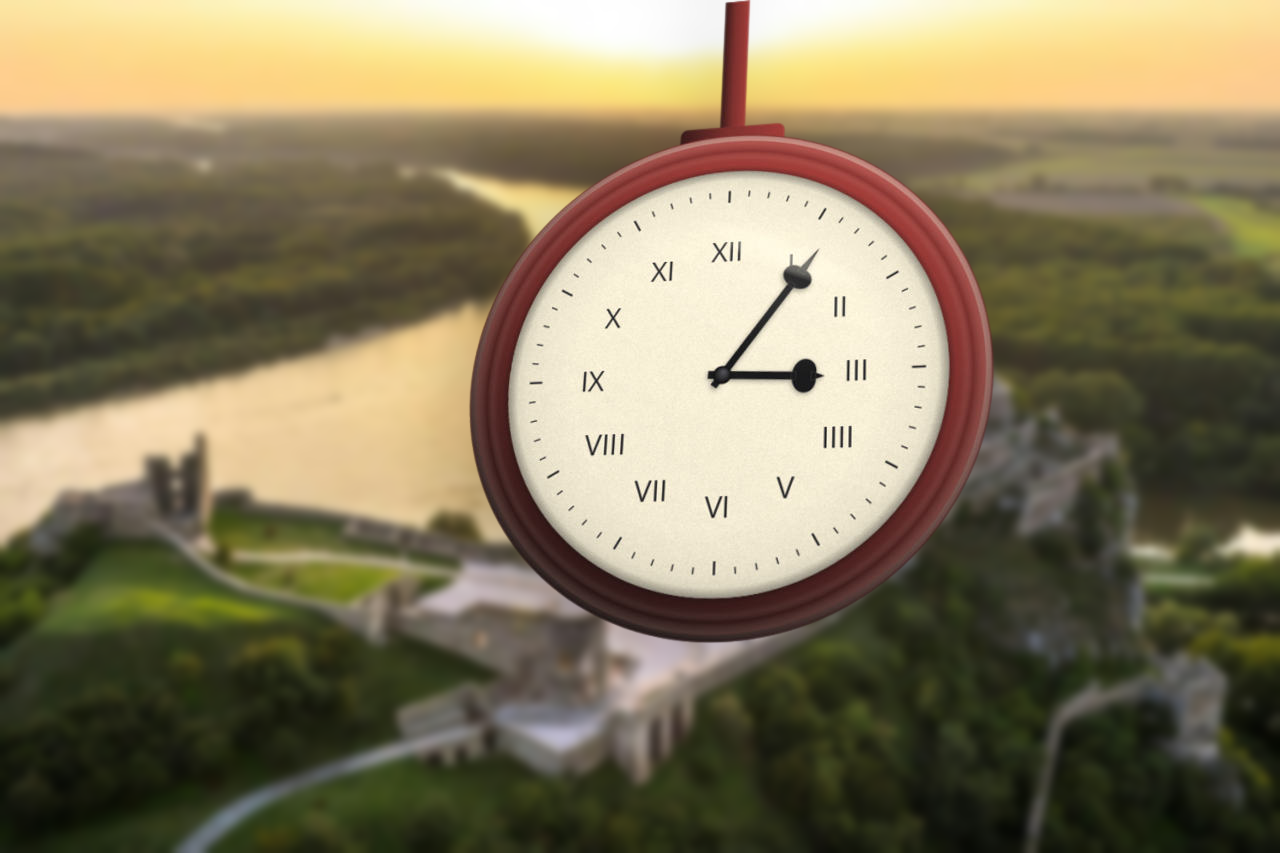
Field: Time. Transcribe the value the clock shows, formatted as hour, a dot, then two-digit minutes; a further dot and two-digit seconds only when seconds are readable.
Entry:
3.06
